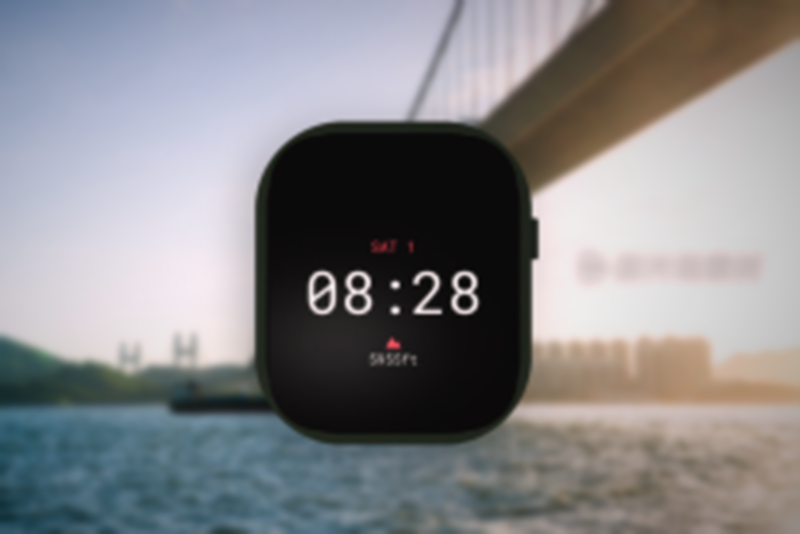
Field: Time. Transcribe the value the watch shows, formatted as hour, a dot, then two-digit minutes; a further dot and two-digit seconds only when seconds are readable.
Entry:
8.28
